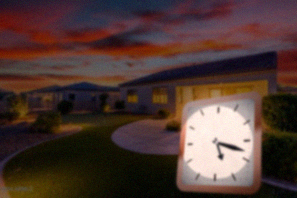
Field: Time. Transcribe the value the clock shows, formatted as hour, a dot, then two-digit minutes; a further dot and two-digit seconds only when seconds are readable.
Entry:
5.18
